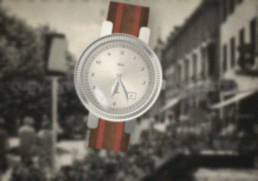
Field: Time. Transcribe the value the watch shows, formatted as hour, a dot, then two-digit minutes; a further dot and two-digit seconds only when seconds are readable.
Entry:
6.25
